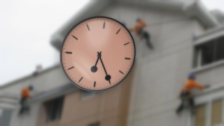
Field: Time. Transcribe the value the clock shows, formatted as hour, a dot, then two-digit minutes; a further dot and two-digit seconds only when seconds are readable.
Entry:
6.25
